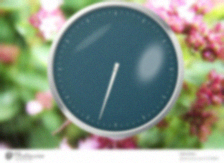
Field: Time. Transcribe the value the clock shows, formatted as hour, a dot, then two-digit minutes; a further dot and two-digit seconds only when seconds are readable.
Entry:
6.33
